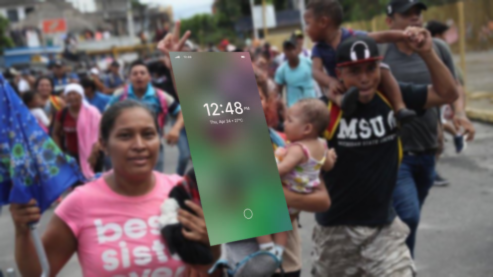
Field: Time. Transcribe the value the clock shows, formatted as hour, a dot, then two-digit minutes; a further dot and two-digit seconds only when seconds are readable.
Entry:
12.48
